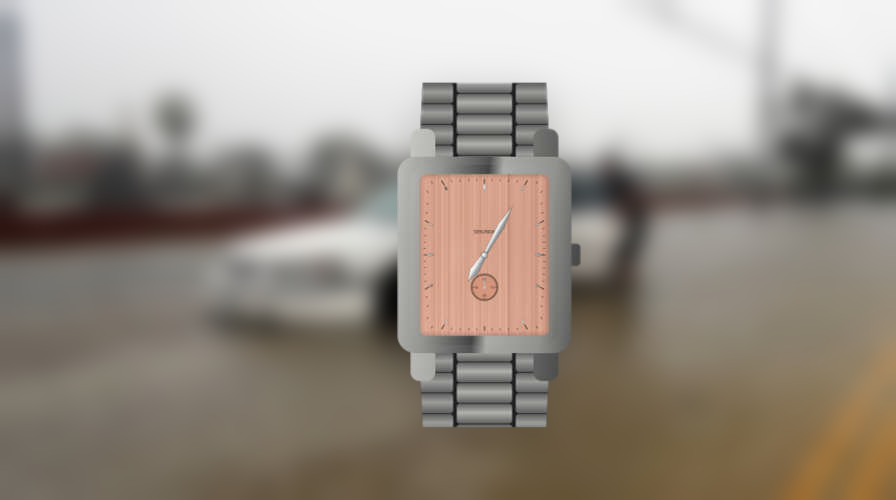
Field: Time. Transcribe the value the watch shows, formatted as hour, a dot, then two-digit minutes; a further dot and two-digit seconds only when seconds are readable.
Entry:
7.05
